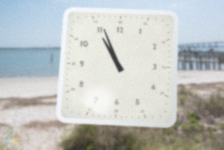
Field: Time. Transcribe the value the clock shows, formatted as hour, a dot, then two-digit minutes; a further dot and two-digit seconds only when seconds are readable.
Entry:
10.56
